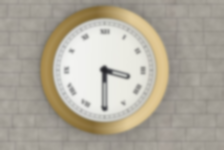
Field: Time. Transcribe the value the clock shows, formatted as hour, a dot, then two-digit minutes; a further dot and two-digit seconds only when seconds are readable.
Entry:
3.30
